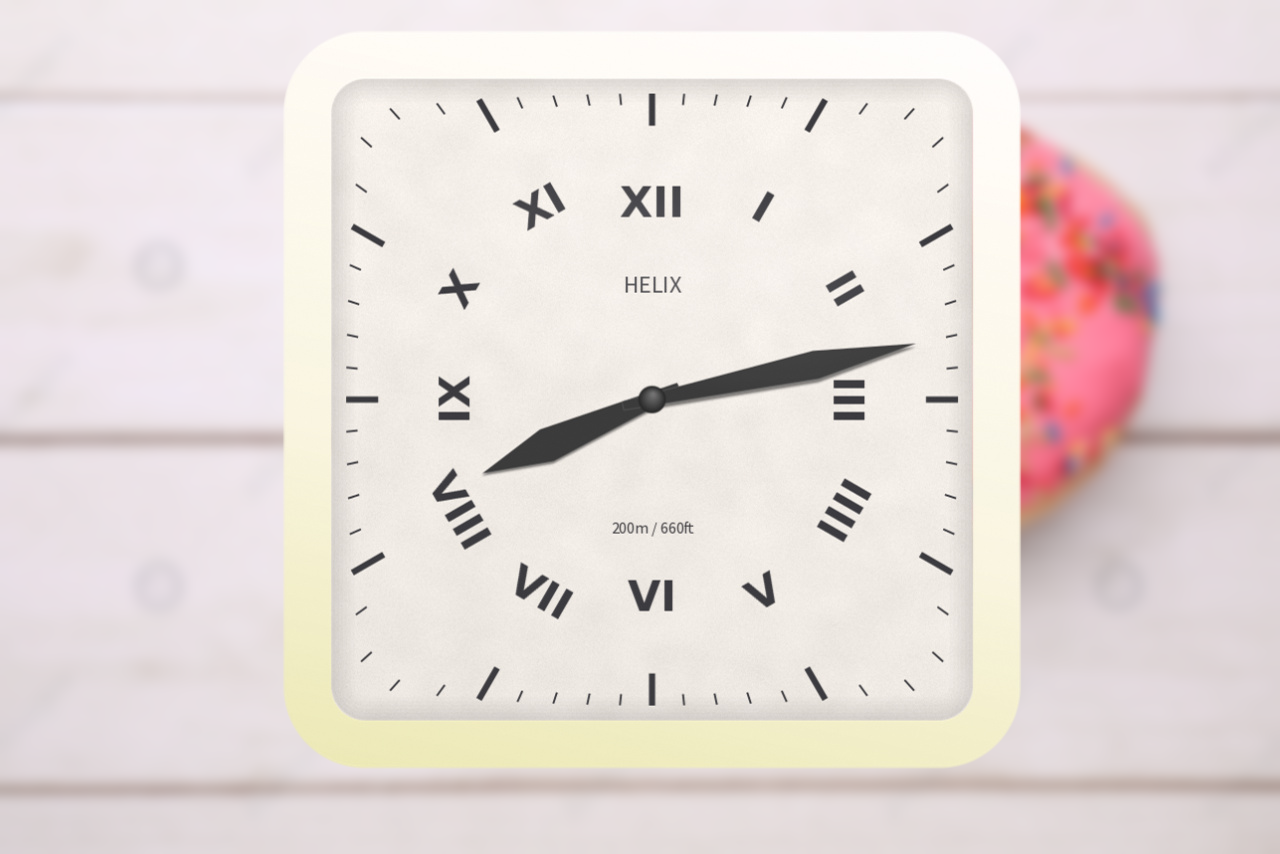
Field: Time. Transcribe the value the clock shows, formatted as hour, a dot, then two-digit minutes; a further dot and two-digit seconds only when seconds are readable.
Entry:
8.13
